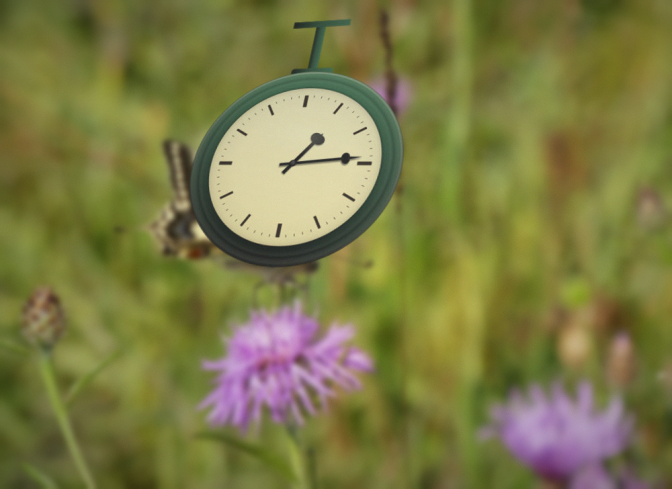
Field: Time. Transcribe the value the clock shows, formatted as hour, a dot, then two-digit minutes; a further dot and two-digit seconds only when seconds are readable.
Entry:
1.14
